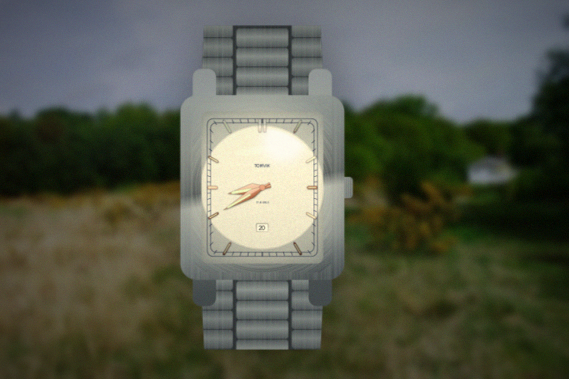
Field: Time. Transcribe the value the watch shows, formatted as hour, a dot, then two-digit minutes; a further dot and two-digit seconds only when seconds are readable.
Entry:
8.40
